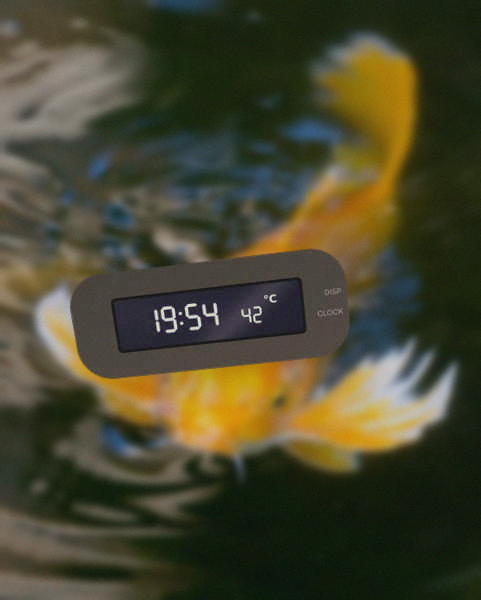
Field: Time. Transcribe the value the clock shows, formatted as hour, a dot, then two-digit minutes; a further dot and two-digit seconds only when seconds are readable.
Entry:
19.54
